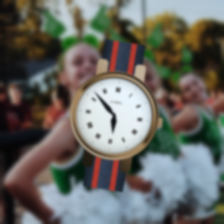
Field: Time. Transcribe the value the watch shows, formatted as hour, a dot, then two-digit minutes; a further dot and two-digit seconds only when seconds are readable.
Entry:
5.52
